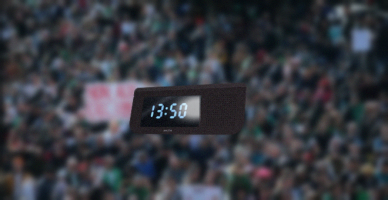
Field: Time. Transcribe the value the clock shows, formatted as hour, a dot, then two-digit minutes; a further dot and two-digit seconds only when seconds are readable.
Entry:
13.50
